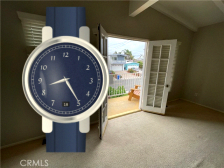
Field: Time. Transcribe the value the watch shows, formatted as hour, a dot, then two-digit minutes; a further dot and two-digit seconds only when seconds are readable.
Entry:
8.25
